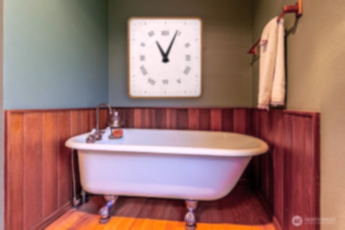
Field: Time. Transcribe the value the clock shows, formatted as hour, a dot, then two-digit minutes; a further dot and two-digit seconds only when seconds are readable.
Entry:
11.04
